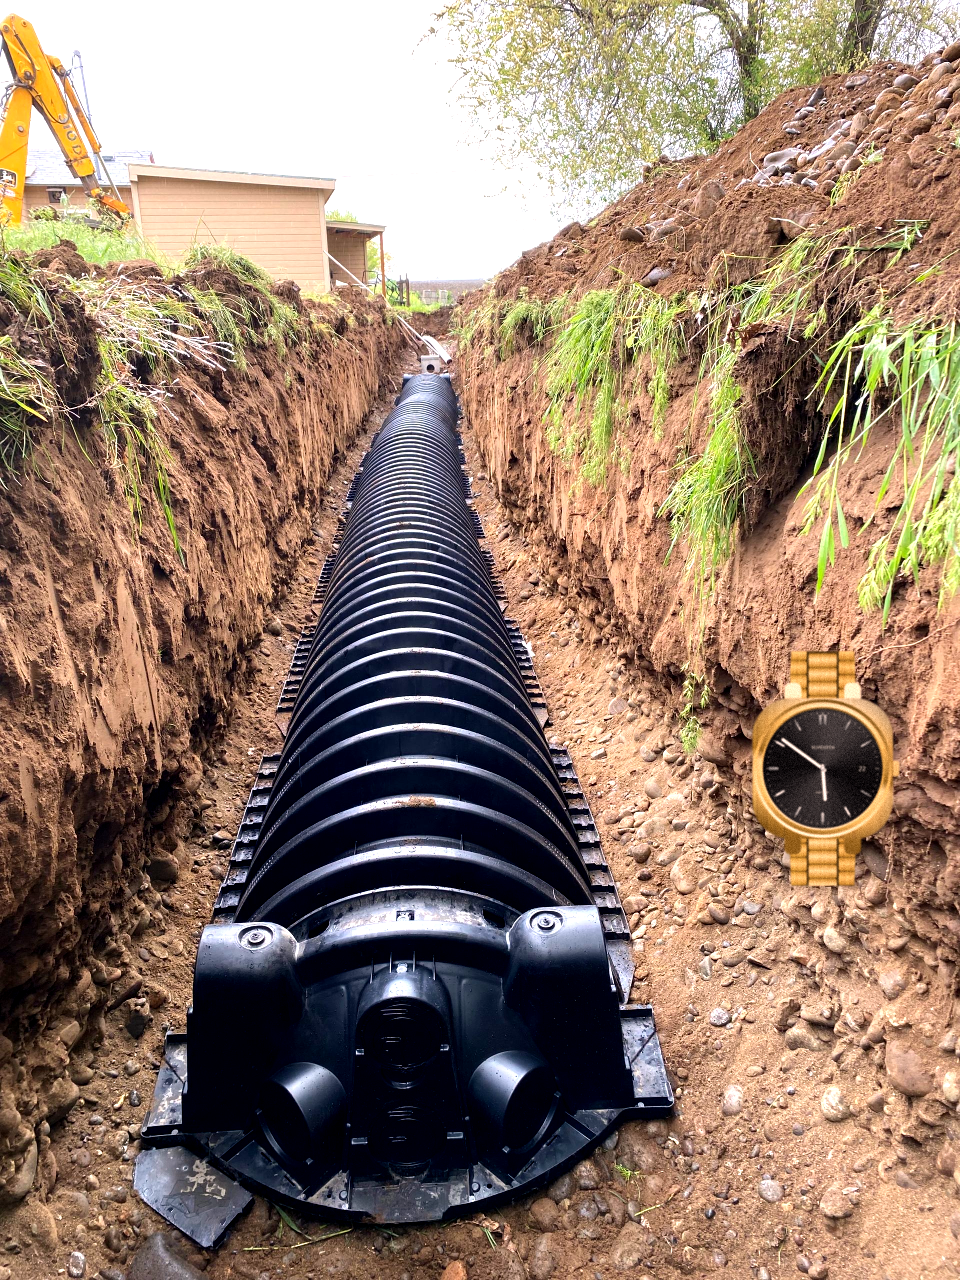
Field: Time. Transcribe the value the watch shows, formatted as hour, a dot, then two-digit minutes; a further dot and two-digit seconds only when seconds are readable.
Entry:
5.51
